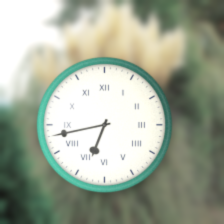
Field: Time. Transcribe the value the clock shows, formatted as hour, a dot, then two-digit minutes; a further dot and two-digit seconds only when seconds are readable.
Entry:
6.43
